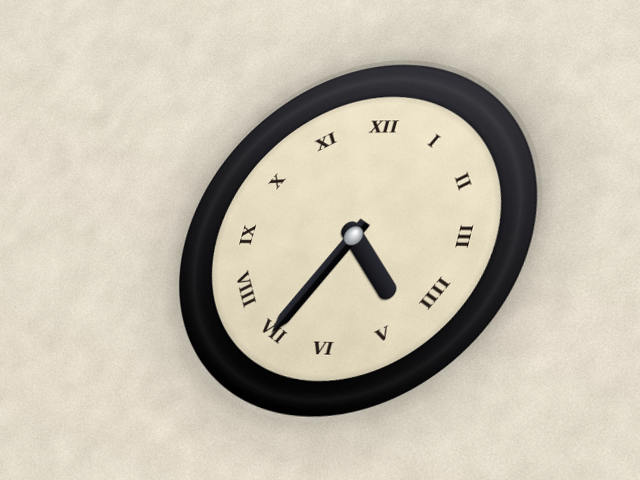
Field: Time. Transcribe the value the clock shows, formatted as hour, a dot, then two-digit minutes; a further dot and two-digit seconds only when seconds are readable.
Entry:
4.35
